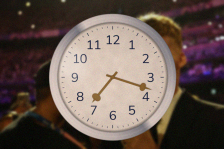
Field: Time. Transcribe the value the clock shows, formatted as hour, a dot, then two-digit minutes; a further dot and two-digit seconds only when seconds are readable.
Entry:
7.18
